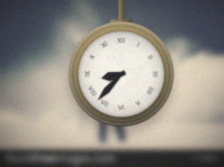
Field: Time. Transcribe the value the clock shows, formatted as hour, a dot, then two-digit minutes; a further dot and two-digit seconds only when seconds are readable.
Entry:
8.37
